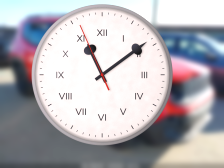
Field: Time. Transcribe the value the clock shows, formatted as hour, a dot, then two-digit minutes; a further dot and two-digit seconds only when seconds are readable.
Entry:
11.08.56
